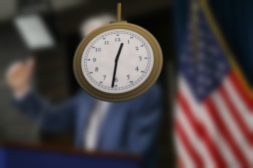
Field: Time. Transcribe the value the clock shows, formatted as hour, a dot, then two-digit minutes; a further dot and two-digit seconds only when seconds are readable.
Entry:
12.31
